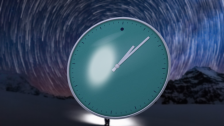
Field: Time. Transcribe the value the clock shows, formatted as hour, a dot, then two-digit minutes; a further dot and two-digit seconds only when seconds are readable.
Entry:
1.07
